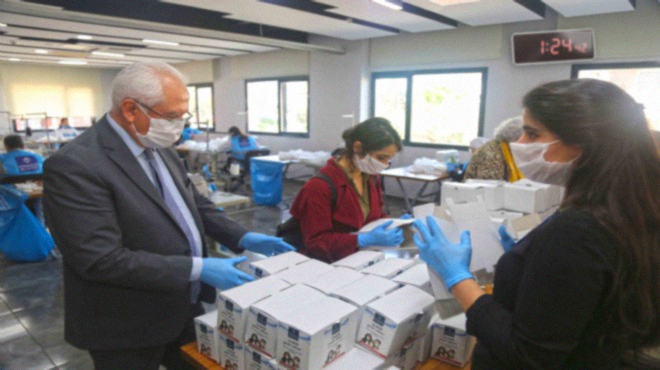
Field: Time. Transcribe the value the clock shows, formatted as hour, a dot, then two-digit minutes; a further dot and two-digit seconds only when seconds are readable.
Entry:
1.24
